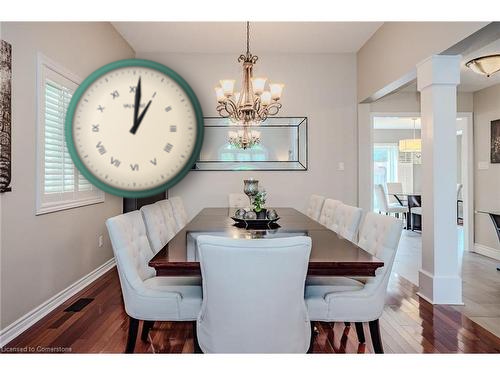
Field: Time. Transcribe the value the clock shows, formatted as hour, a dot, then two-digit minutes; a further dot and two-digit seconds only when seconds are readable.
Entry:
1.01
